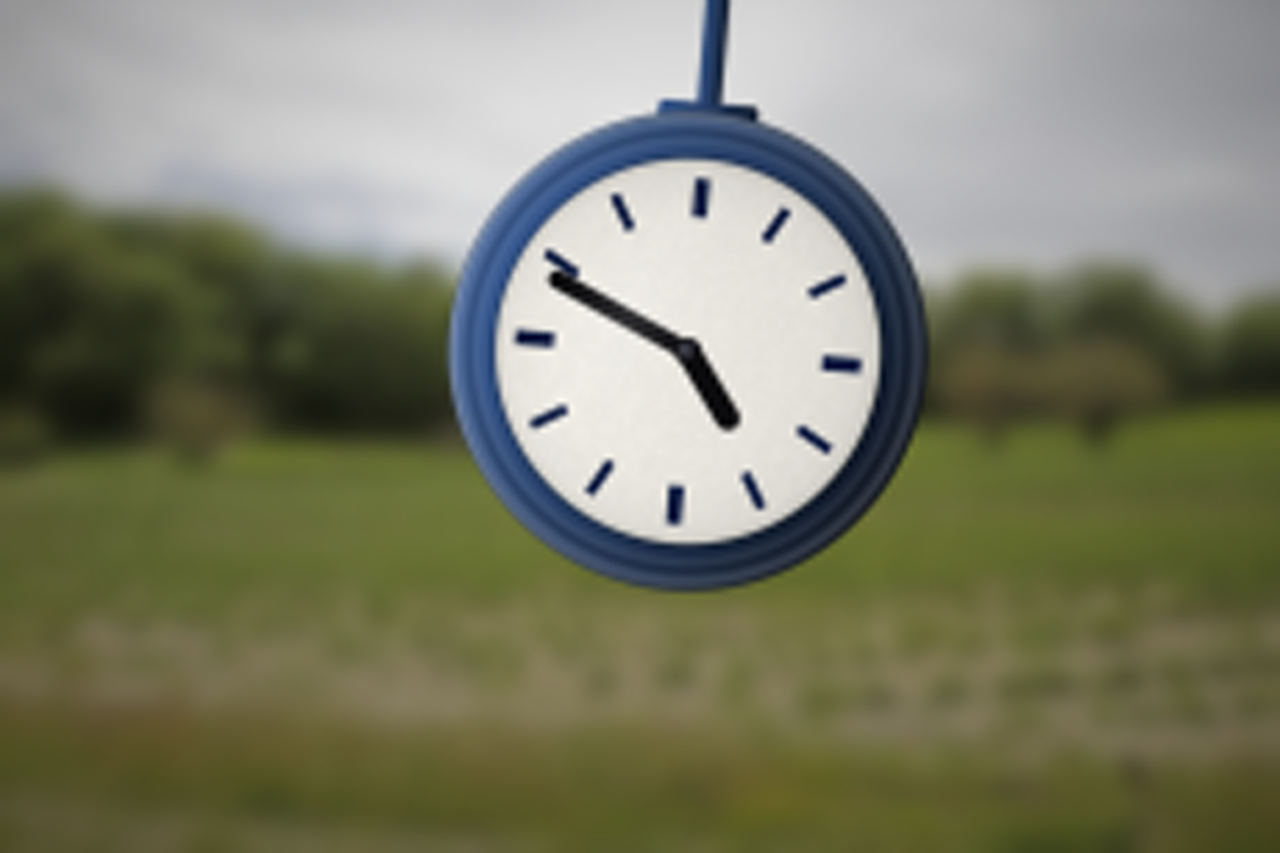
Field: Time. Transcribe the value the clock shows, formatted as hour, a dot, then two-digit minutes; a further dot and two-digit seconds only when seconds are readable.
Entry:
4.49
